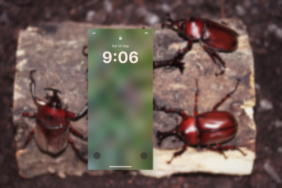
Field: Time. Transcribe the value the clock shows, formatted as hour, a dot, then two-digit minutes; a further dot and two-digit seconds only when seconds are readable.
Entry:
9.06
